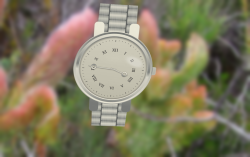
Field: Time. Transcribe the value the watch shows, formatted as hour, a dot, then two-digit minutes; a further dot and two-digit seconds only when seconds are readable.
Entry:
3.46
